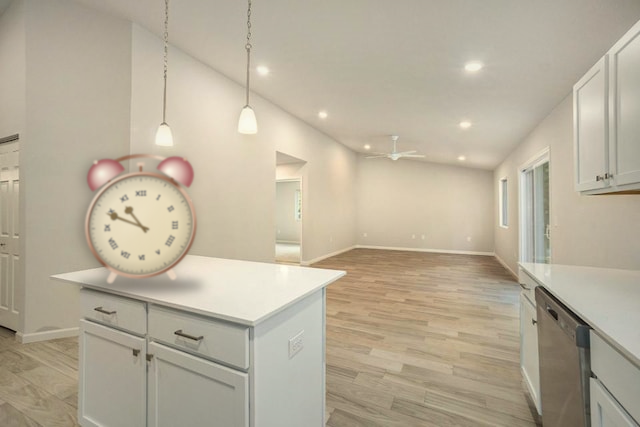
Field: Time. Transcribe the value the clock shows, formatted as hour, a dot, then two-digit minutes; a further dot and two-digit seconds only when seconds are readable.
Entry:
10.49
